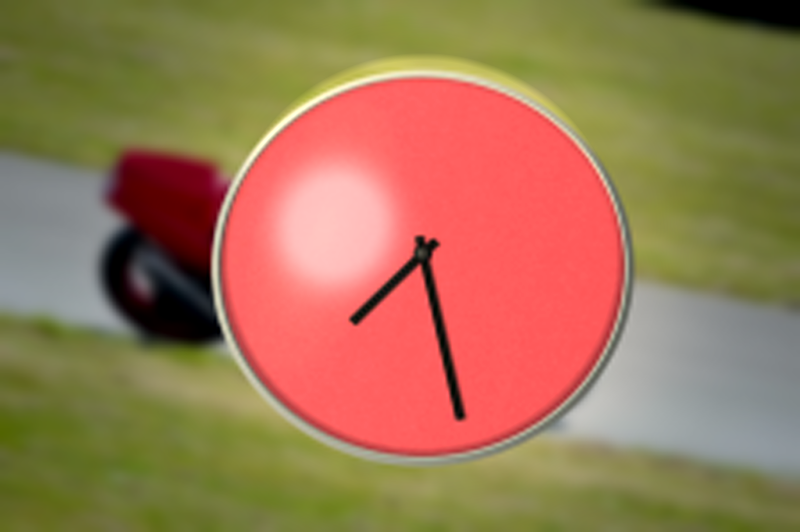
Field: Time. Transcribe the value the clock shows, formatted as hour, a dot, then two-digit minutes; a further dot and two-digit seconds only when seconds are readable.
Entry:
7.28
